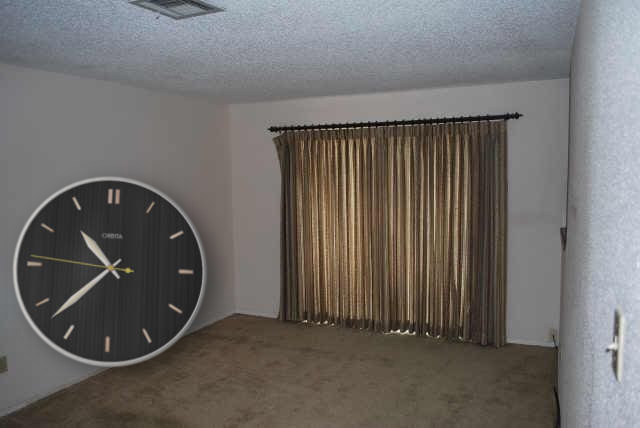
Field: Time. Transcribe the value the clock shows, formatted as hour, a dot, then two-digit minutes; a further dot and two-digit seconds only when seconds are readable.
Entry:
10.37.46
